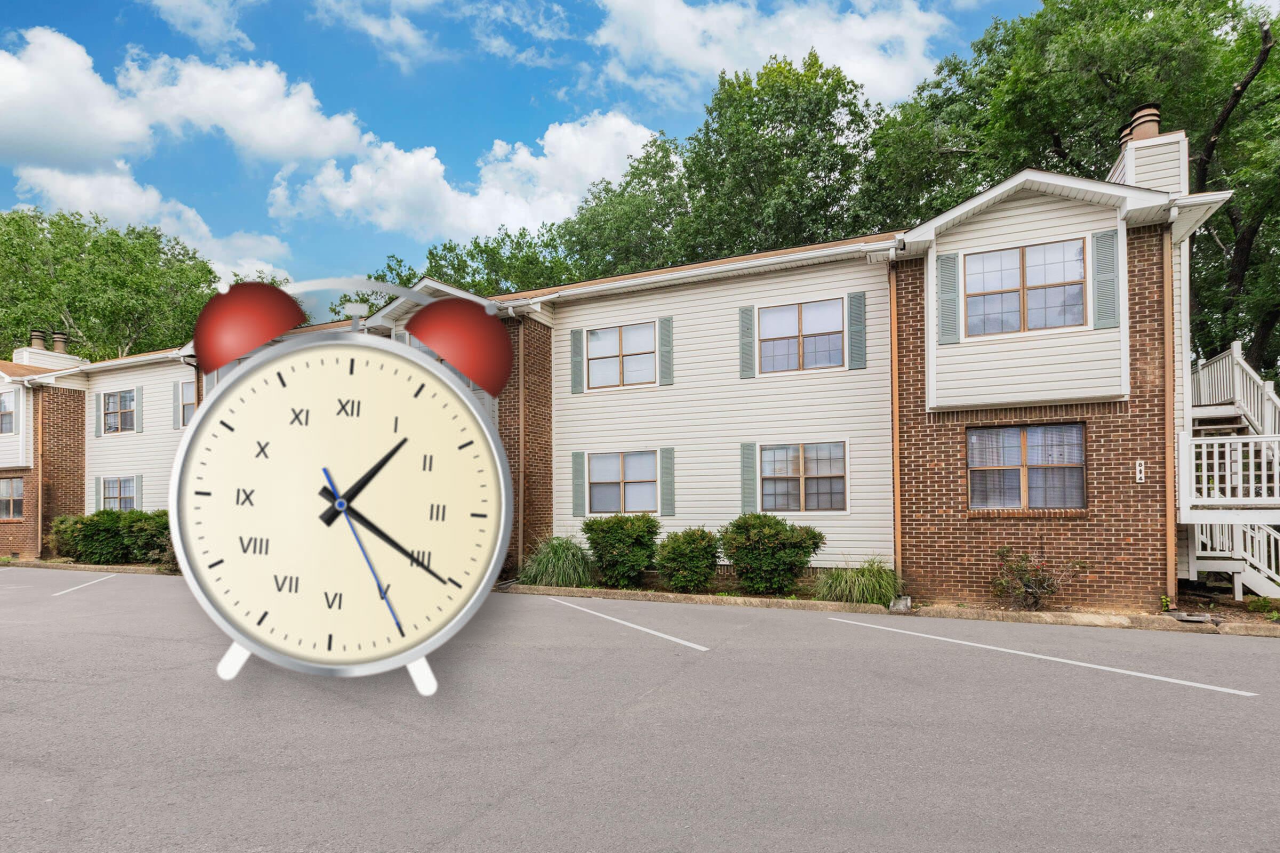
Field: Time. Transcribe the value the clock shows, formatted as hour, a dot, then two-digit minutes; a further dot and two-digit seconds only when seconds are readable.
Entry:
1.20.25
